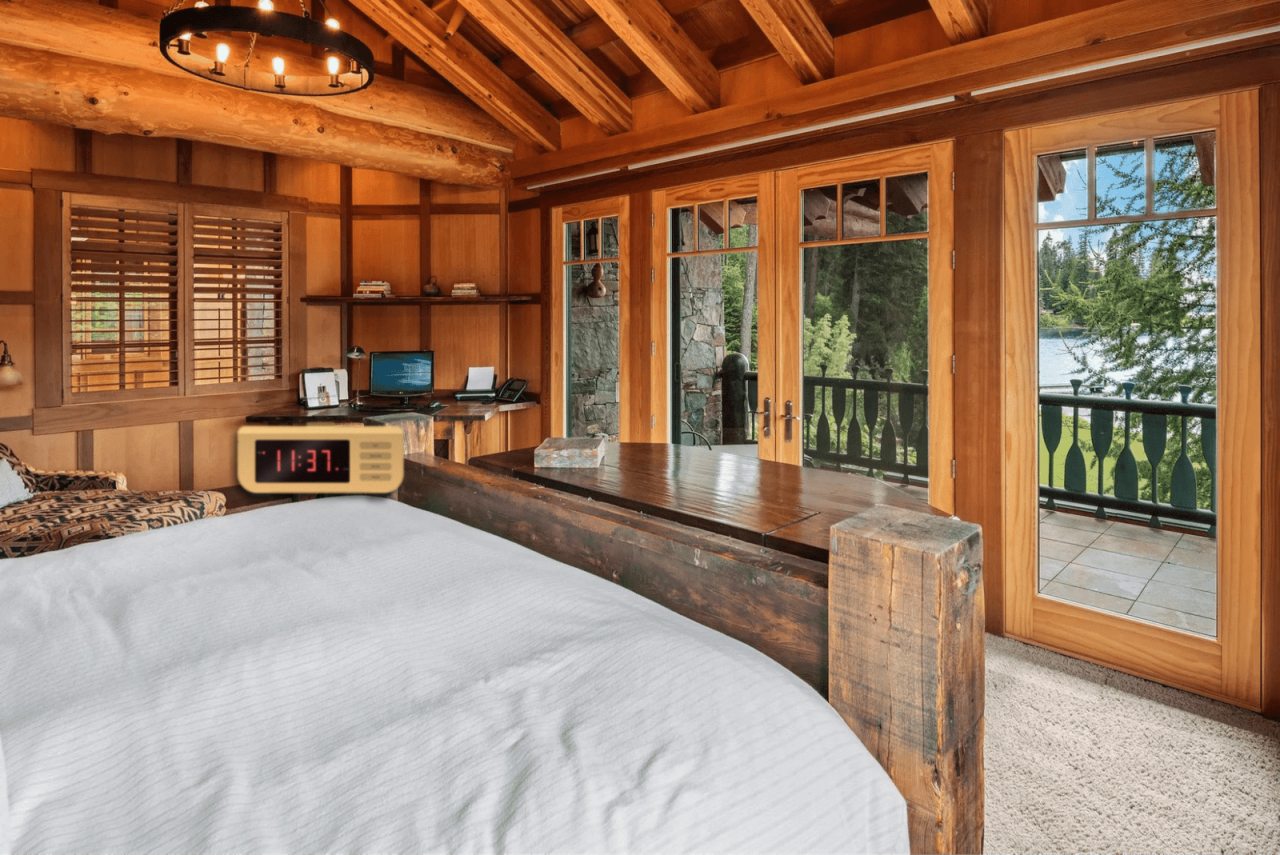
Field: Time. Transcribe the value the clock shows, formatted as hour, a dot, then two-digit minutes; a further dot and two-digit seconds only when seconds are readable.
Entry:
11.37
